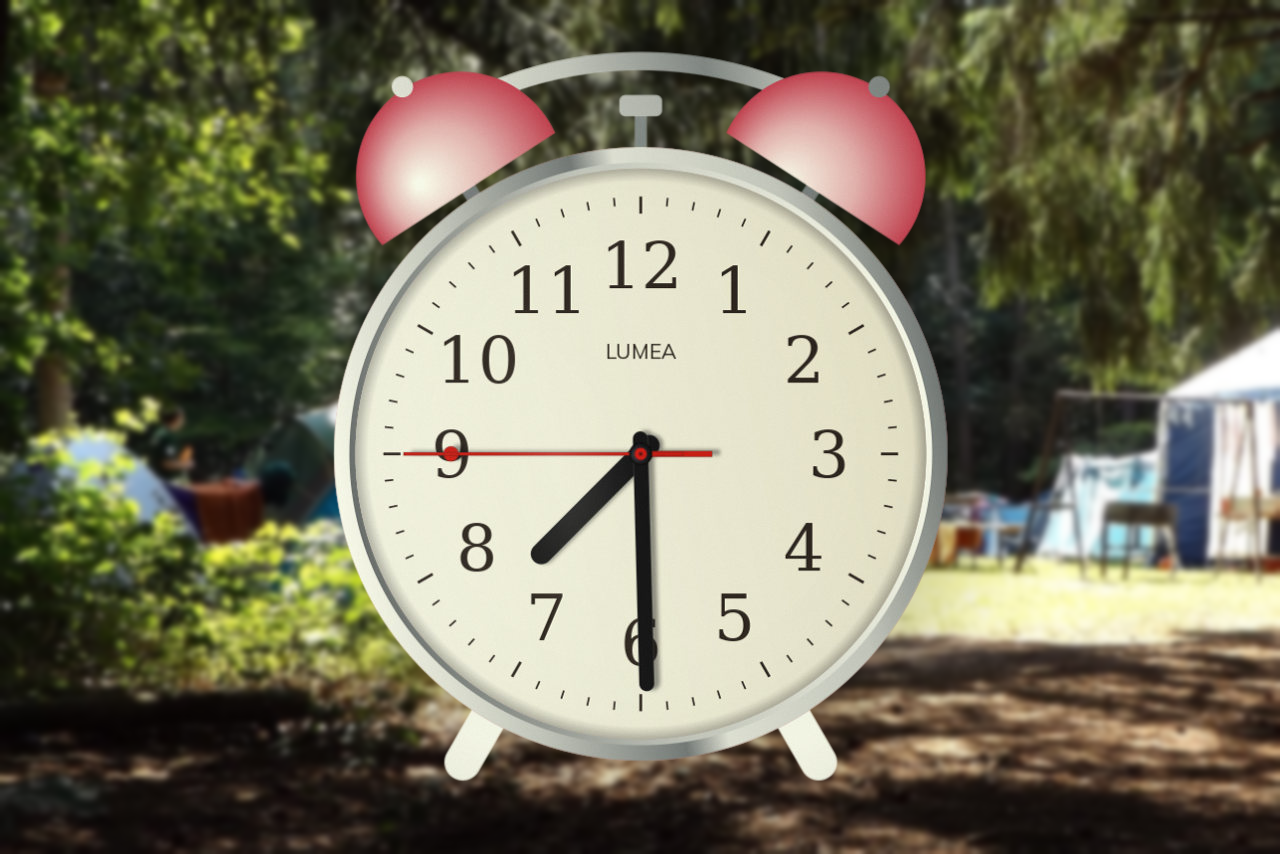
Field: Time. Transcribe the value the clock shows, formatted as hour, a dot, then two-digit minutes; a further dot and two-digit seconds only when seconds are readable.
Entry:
7.29.45
